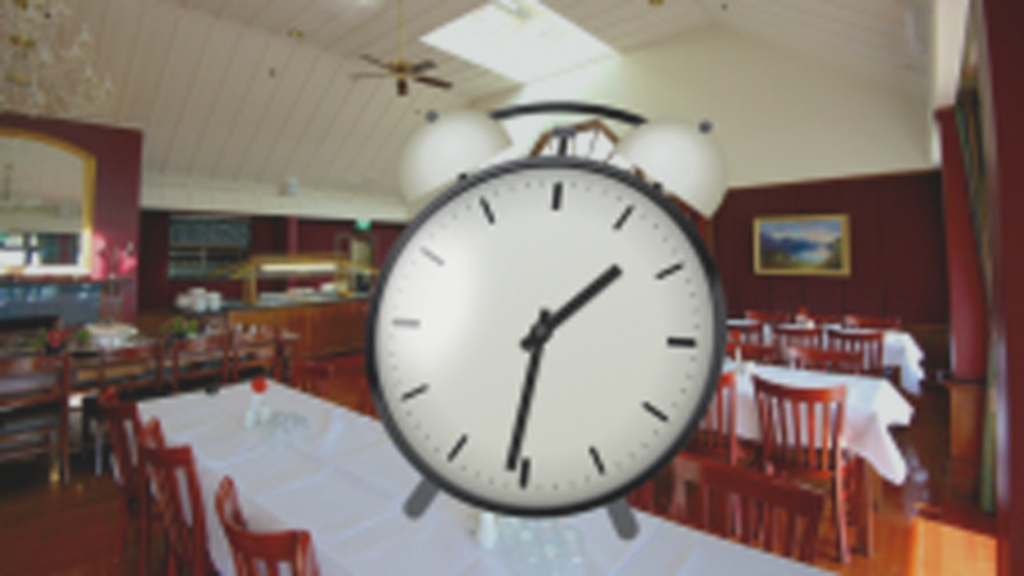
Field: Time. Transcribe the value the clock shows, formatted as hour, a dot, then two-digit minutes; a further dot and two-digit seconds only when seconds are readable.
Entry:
1.31
